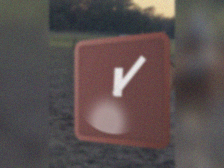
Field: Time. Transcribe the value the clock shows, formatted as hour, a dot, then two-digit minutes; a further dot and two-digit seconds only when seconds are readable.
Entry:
12.07
